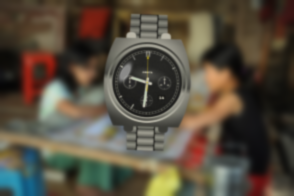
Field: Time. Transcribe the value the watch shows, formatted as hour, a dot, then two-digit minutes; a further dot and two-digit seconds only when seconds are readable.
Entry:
9.31
